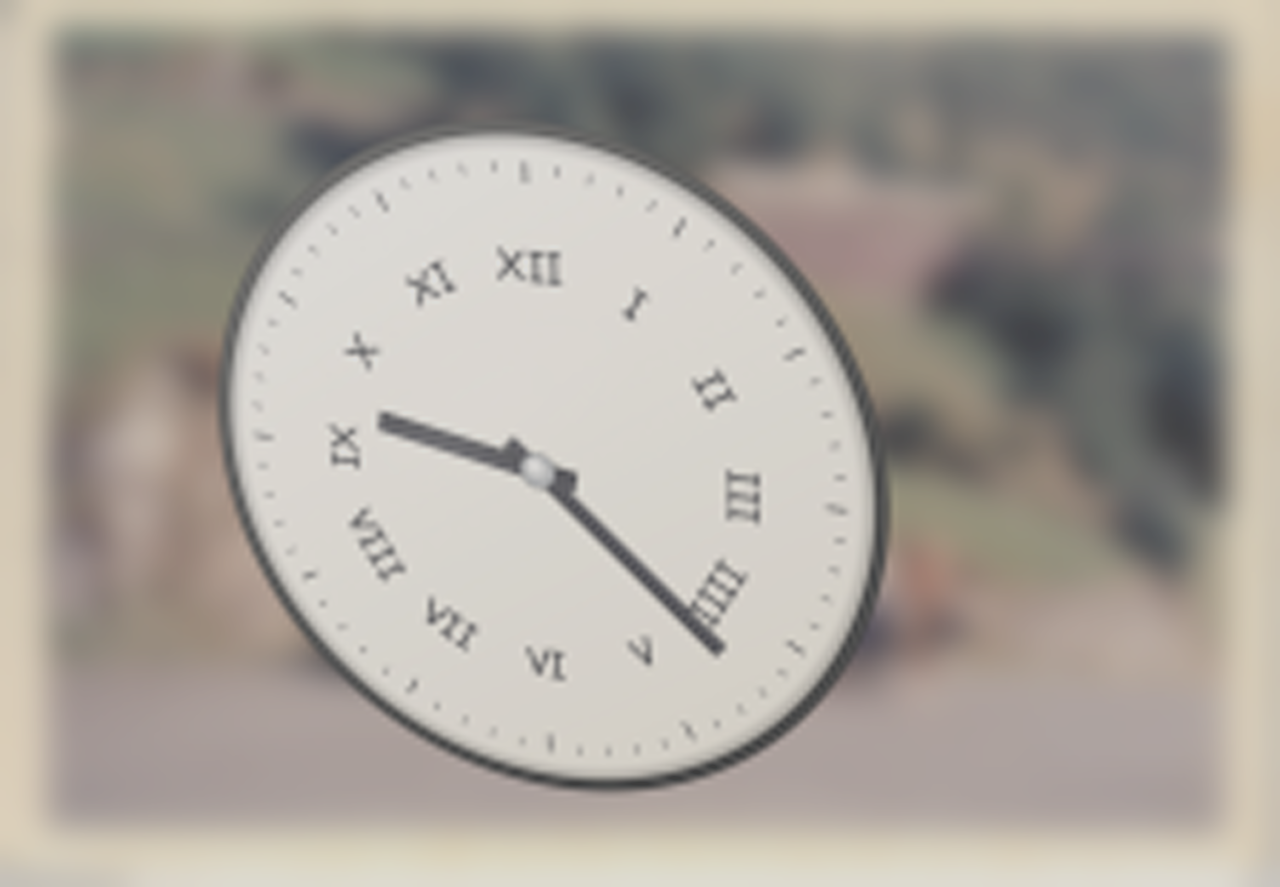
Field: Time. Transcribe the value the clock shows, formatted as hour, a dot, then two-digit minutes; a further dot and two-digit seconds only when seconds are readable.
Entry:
9.22
